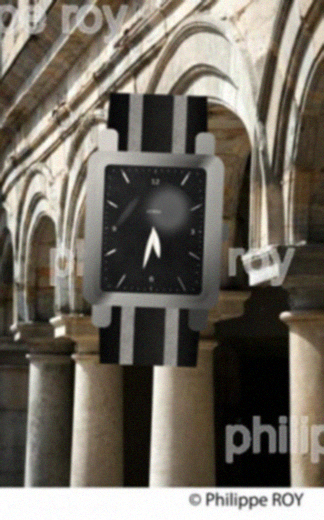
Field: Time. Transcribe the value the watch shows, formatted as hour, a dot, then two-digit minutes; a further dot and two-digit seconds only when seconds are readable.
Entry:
5.32
